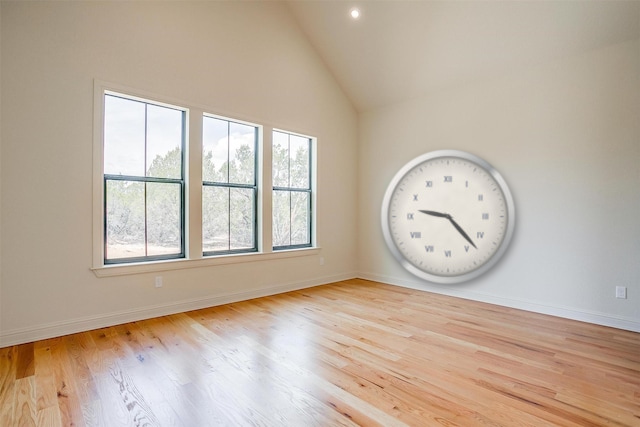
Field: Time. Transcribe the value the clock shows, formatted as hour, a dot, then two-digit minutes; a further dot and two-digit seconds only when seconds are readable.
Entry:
9.23
